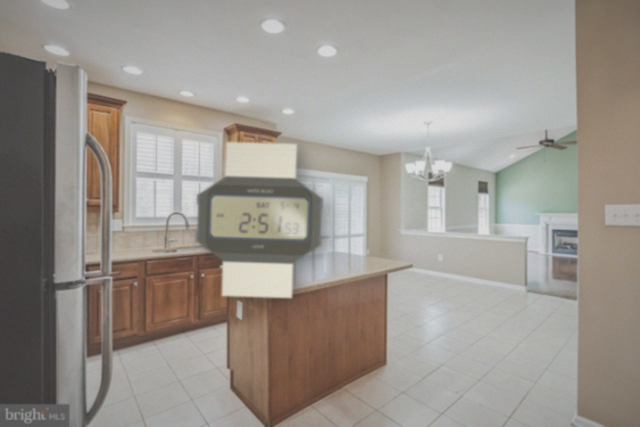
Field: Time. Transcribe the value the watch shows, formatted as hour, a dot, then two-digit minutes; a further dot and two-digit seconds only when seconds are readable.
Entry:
2.51.53
